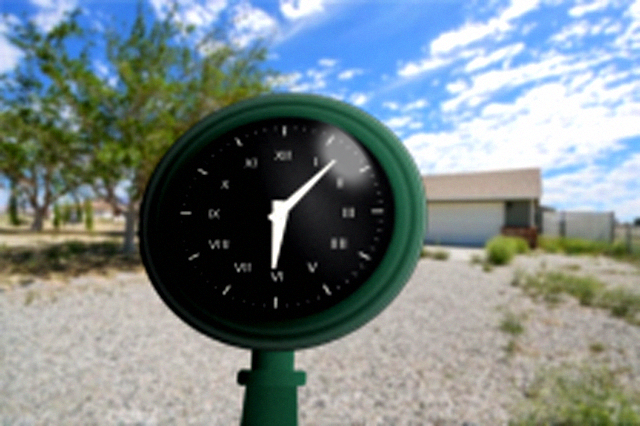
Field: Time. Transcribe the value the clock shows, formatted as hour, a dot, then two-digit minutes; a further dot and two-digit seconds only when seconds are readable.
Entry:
6.07
